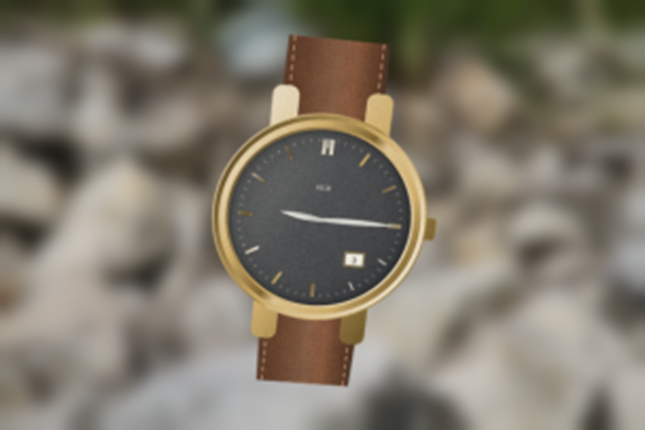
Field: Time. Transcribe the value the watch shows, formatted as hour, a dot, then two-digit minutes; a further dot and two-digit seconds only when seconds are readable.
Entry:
9.15
